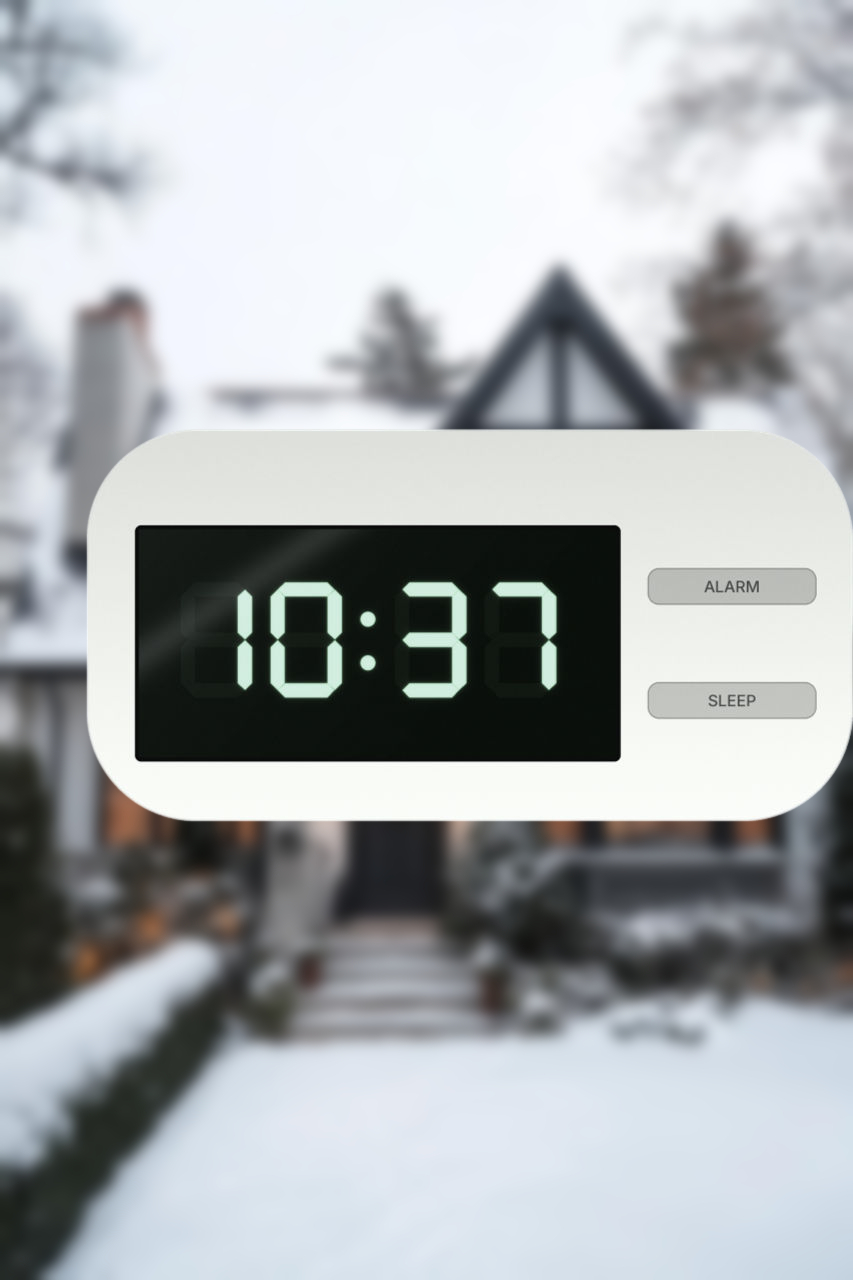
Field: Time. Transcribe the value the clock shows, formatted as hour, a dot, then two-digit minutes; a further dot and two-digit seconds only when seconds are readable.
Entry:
10.37
